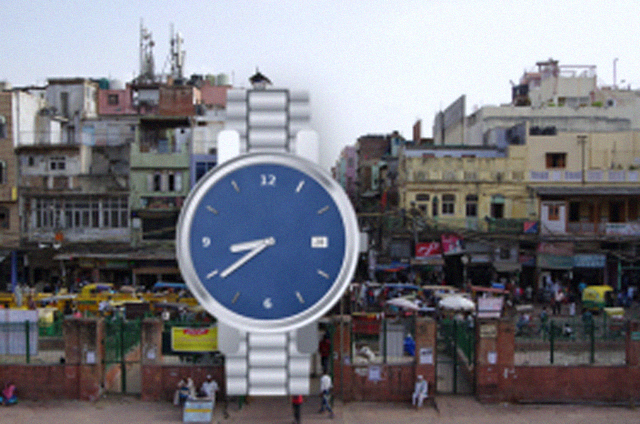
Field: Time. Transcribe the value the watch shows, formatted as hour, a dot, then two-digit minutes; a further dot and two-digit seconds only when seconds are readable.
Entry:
8.39
